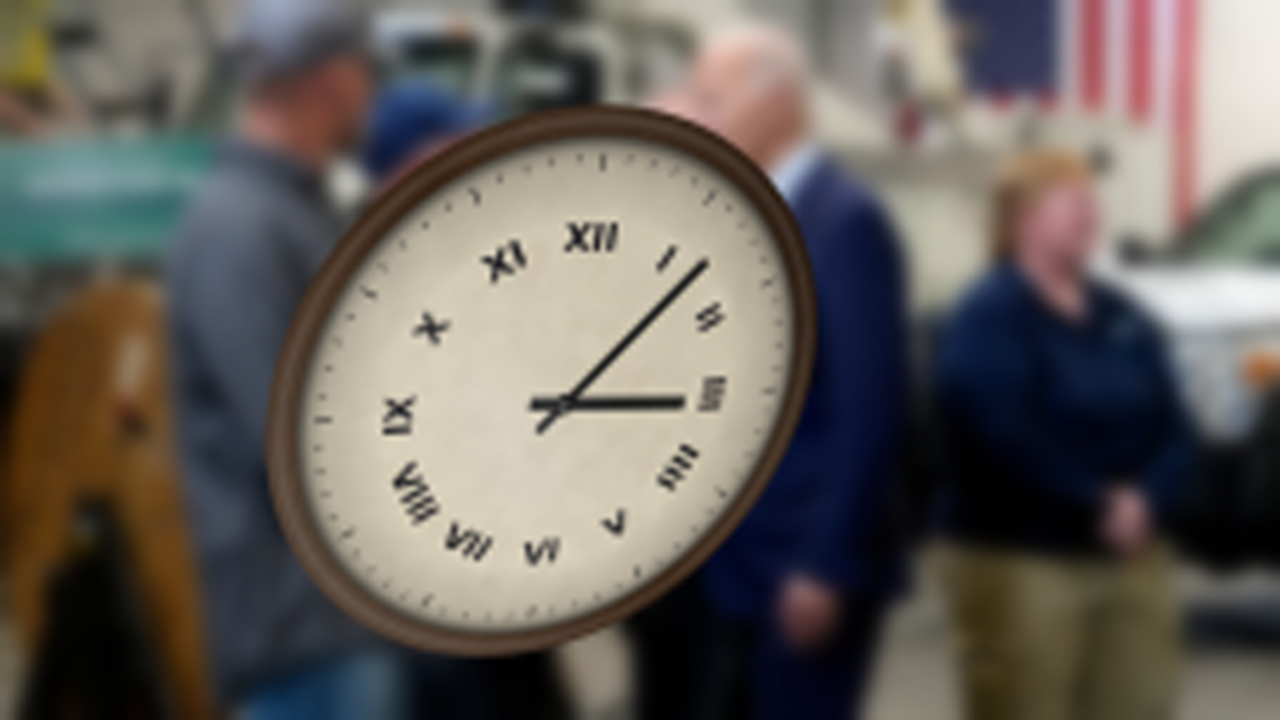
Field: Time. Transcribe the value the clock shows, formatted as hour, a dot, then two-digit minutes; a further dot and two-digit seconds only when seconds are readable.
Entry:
3.07
